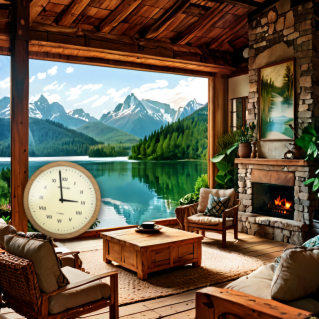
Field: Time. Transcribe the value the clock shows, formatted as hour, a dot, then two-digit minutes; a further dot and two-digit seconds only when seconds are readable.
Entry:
2.58
